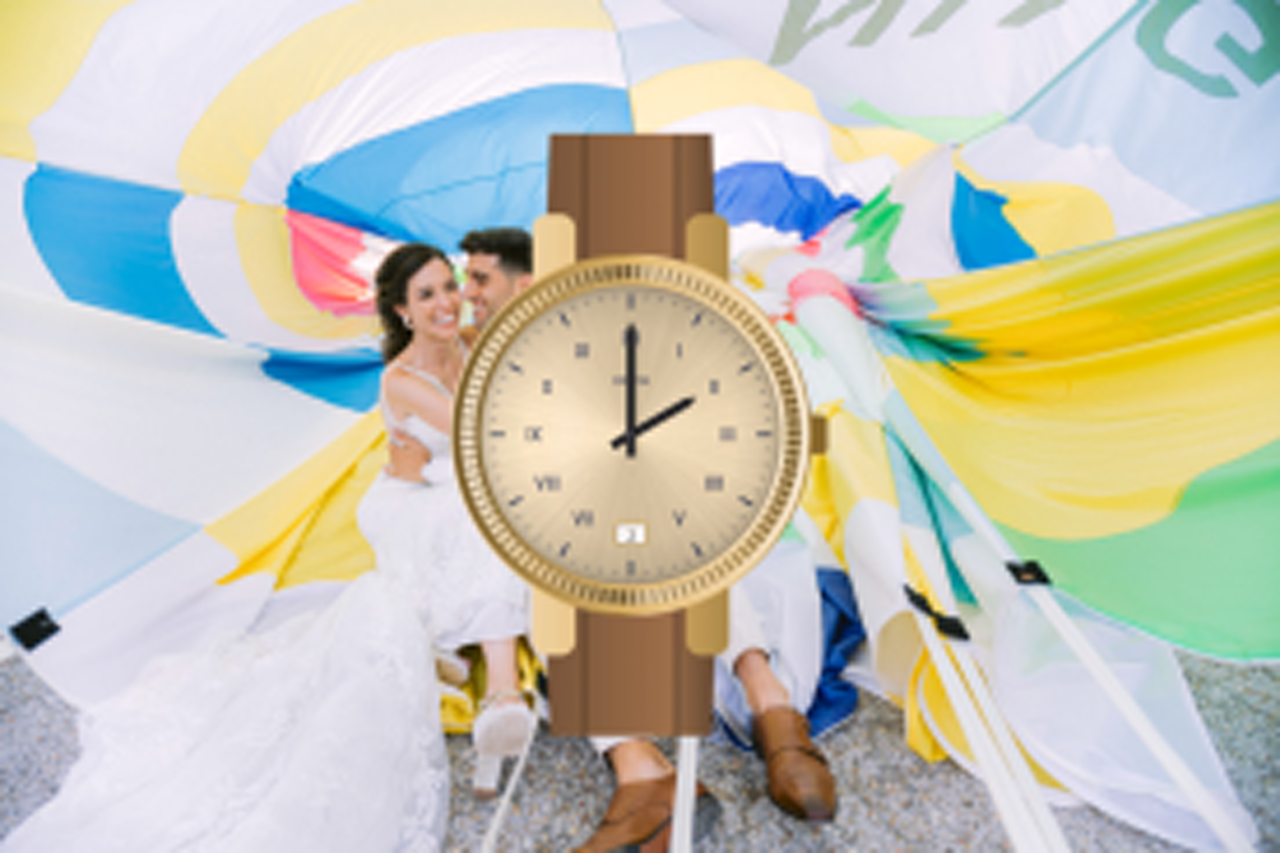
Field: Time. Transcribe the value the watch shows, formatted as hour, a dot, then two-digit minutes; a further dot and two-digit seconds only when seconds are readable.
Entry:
2.00
